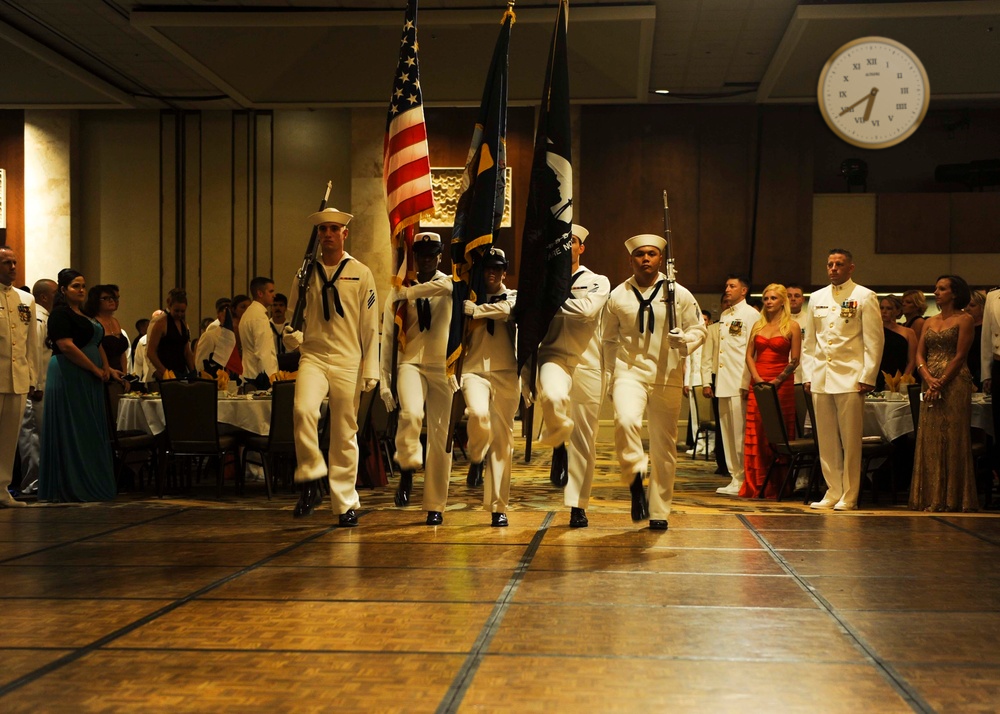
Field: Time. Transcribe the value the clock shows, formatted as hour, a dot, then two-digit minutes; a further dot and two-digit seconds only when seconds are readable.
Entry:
6.40
